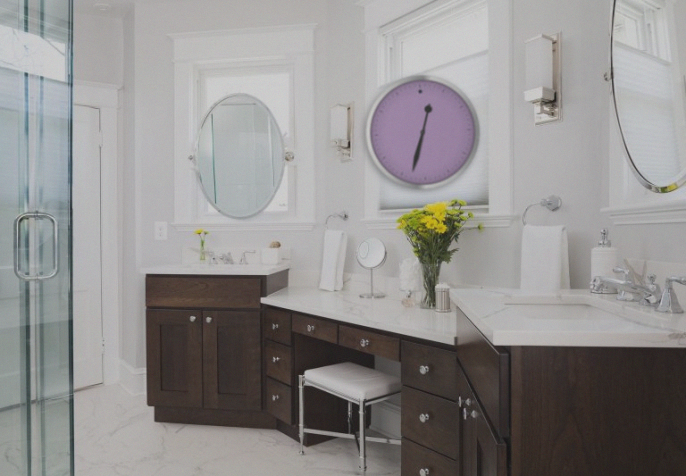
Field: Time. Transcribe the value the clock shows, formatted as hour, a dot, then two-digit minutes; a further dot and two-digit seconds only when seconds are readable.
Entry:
12.33
